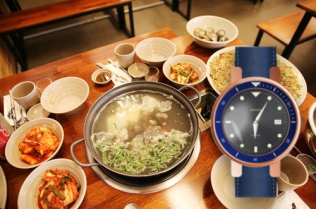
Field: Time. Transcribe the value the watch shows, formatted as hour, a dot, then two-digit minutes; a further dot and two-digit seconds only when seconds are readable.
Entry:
6.05
